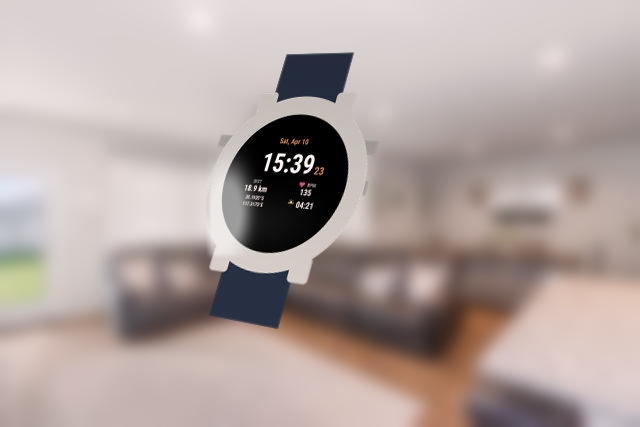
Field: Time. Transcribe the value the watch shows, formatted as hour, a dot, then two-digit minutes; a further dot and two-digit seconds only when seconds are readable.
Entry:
15.39.23
